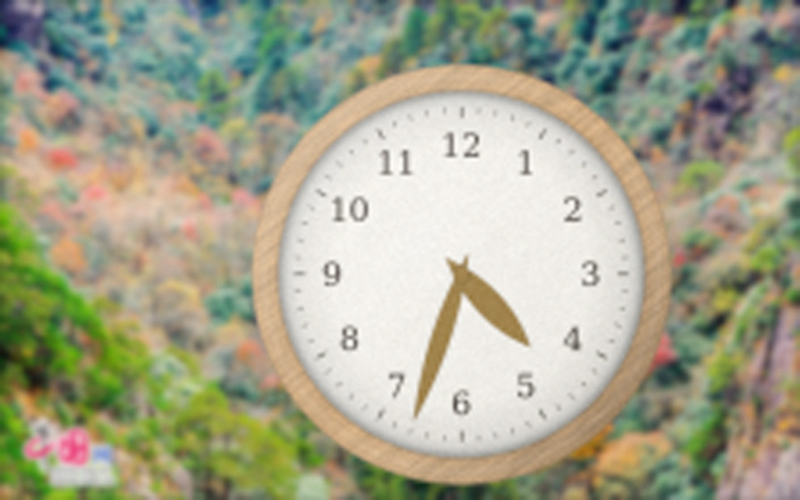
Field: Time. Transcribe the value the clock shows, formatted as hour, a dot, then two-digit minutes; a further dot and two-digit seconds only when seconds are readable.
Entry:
4.33
